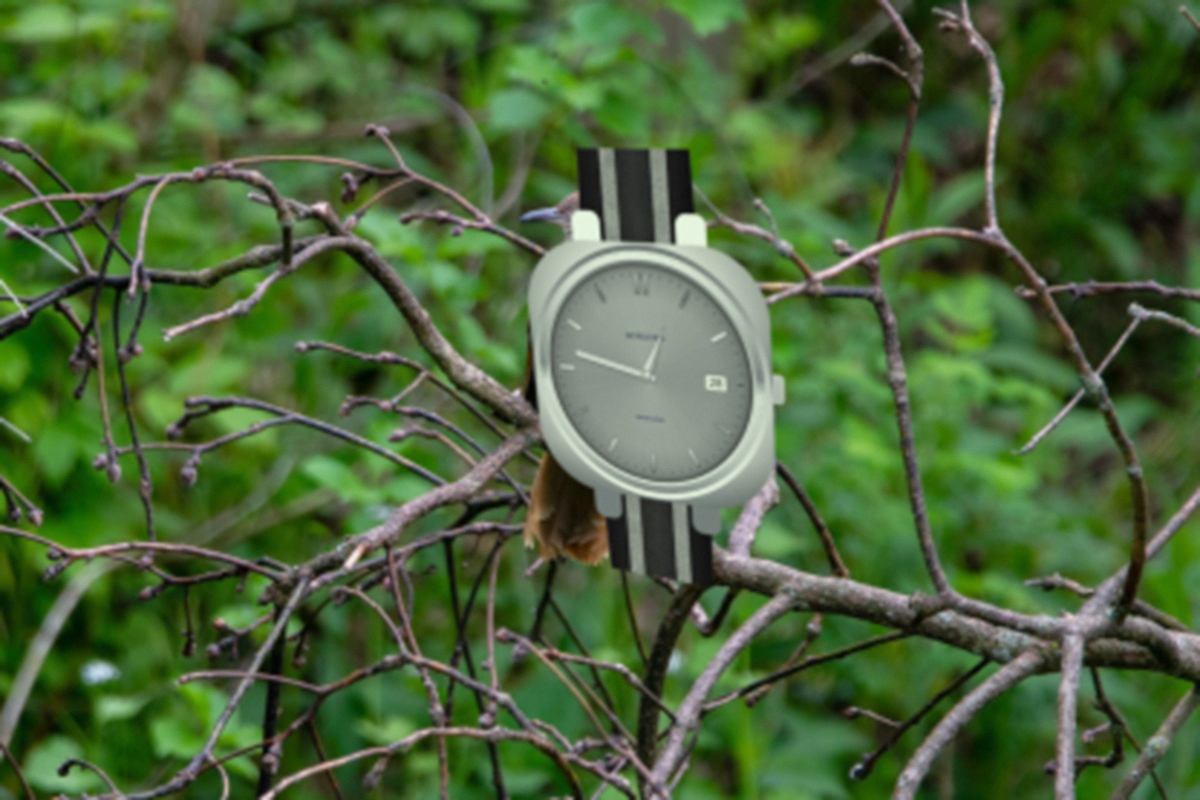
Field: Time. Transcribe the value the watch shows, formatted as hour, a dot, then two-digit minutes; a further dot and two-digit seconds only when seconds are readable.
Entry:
12.47
